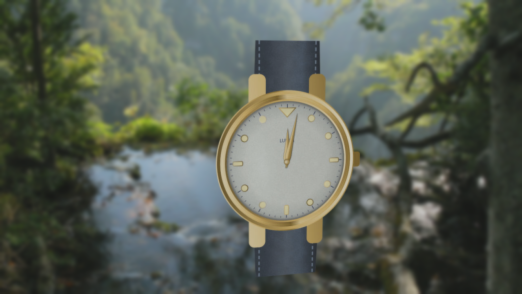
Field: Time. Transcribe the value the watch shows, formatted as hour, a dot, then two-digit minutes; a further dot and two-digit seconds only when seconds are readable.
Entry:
12.02
